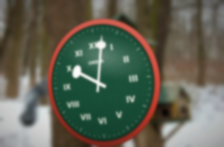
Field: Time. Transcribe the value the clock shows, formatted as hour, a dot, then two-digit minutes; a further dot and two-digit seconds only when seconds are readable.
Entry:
10.02
